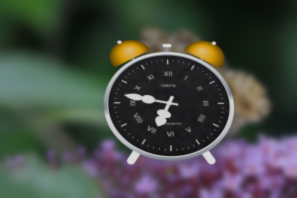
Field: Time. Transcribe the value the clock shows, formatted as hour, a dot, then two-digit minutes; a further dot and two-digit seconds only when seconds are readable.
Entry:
6.47
